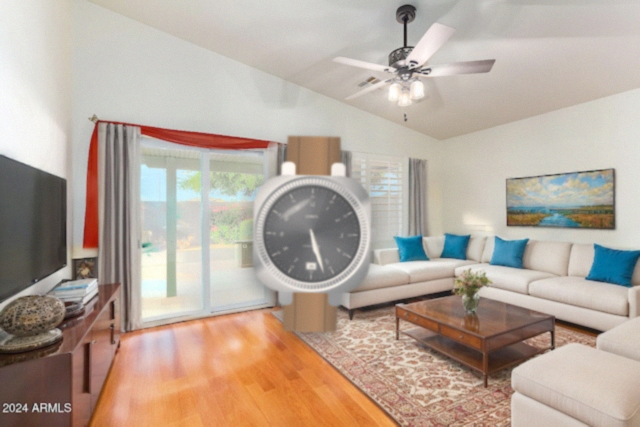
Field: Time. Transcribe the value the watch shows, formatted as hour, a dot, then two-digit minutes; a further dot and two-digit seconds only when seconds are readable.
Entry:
5.27
